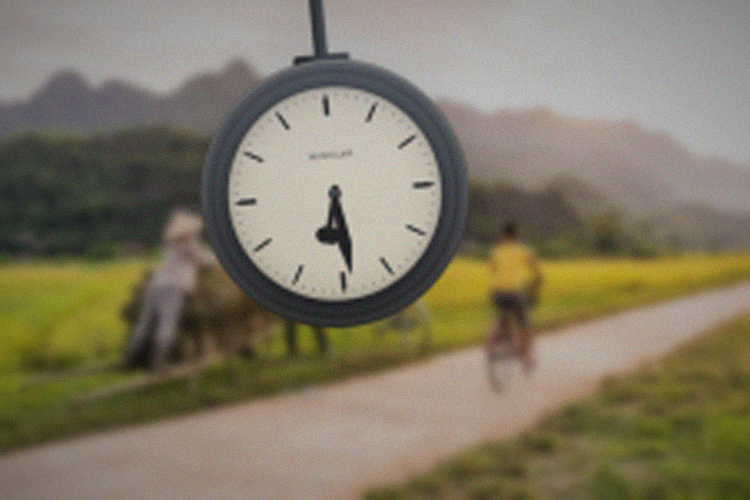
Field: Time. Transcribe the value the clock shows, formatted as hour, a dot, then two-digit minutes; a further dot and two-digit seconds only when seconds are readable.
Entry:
6.29
